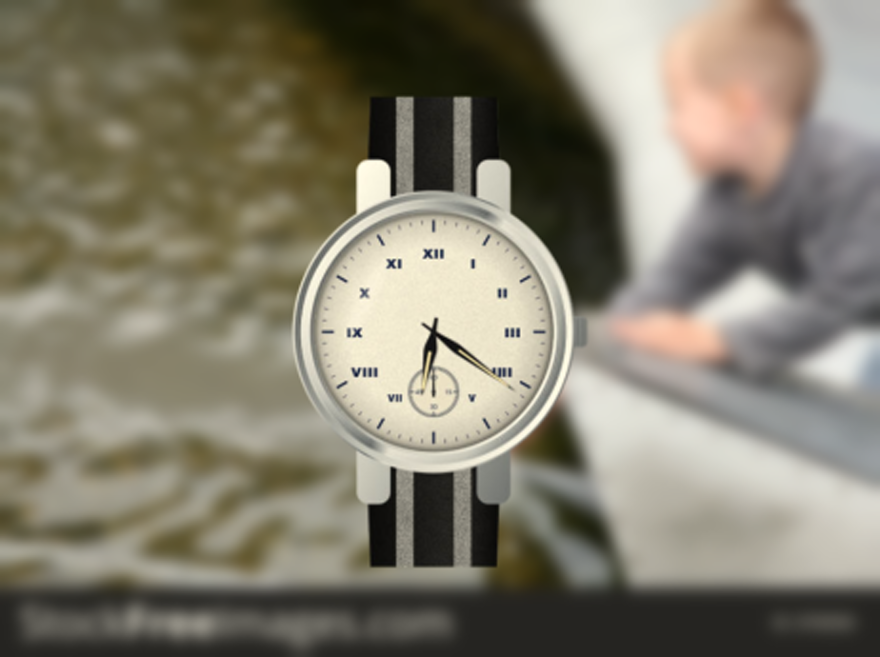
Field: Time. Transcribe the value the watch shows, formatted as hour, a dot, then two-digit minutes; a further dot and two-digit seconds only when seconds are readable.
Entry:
6.21
